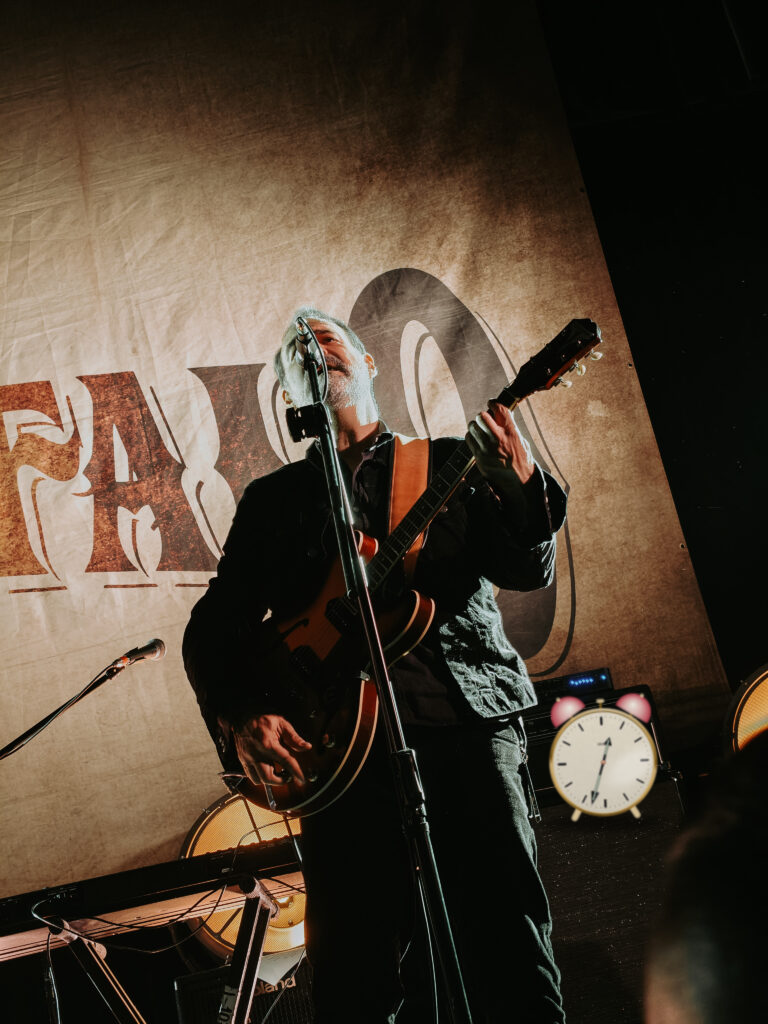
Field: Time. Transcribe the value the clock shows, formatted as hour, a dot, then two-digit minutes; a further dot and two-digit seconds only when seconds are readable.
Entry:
12.33
